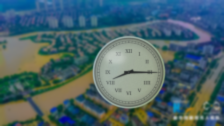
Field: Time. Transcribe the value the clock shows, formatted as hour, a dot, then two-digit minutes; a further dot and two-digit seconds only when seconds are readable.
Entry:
8.15
